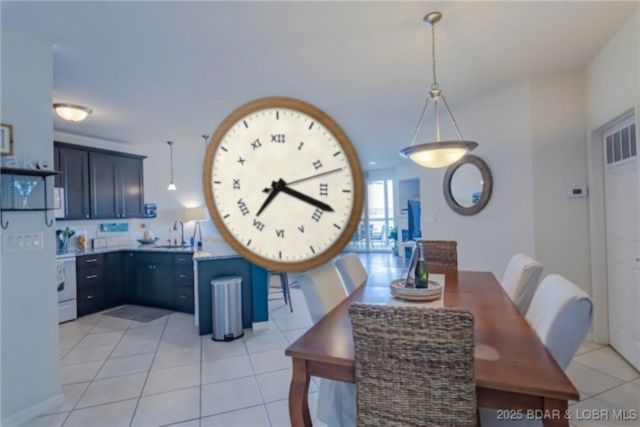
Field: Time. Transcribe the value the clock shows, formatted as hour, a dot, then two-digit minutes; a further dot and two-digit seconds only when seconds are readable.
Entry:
7.18.12
